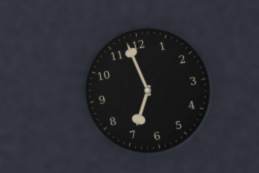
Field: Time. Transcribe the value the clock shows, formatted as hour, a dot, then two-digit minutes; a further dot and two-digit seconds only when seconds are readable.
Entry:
6.58
